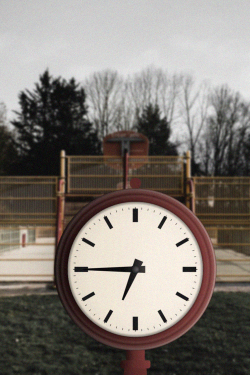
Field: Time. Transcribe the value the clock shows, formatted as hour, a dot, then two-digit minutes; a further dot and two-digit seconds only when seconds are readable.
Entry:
6.45
